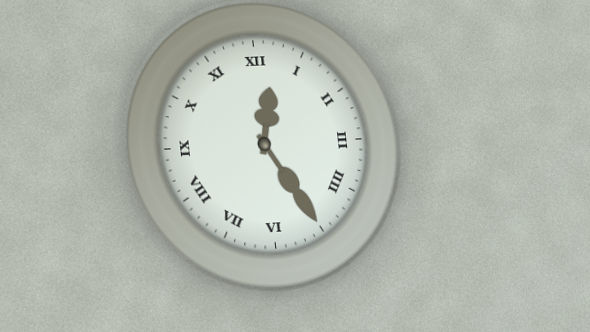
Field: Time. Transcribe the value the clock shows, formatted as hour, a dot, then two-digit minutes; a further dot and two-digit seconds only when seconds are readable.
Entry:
12.25
